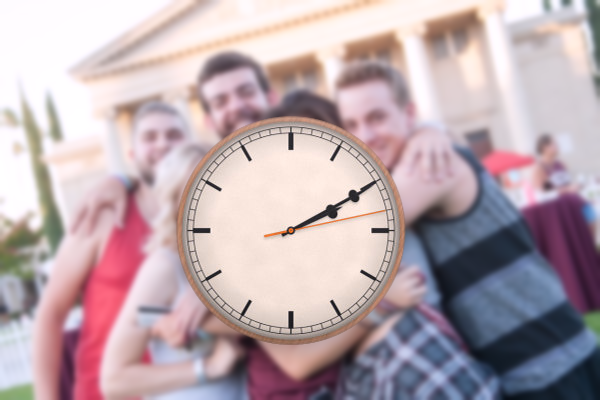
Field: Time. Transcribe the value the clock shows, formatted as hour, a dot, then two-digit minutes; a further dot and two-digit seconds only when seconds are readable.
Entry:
2.10.13
